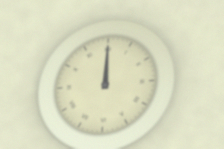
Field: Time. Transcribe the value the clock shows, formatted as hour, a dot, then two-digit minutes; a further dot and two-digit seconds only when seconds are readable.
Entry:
12.00
